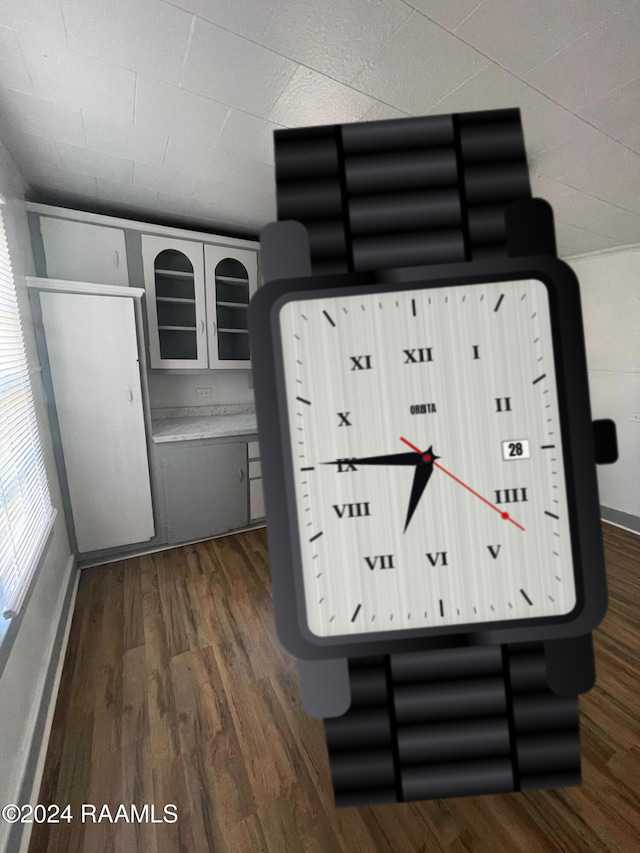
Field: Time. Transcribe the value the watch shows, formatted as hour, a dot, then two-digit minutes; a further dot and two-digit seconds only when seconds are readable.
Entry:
6.45.22
